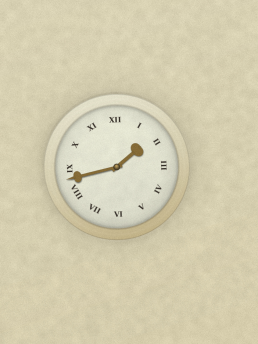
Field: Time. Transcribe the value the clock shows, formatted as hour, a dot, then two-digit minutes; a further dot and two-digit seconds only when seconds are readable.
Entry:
1.43
